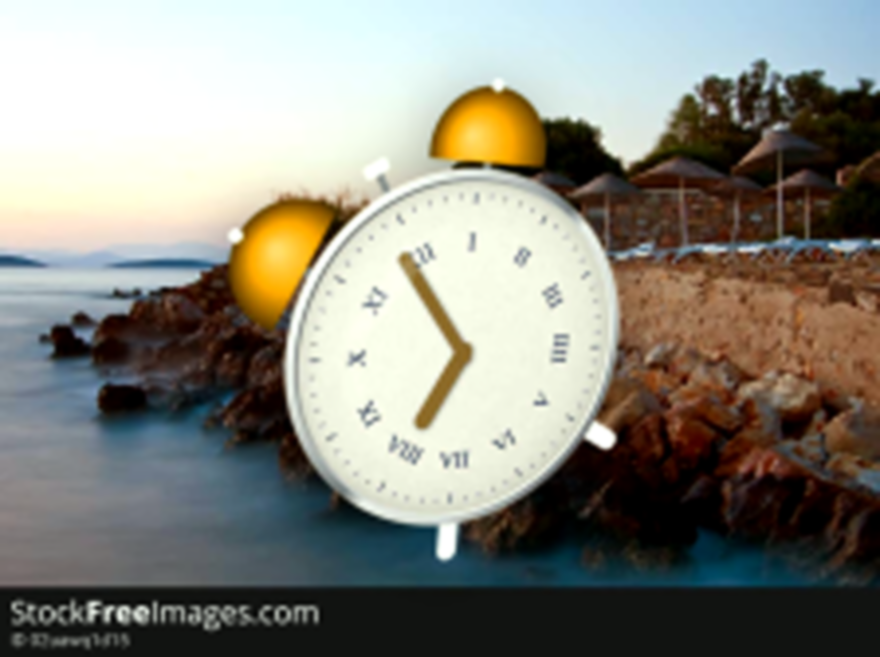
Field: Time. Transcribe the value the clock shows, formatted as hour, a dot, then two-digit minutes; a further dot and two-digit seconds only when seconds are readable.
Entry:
7.59
